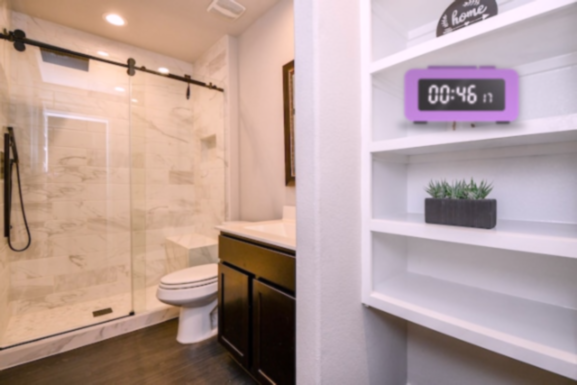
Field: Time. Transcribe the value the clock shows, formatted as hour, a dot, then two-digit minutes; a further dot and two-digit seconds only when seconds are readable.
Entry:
0.46
